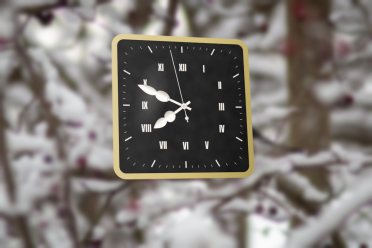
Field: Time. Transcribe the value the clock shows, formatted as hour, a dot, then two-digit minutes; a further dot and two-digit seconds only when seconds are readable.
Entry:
7.48.58
